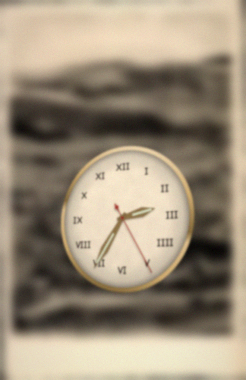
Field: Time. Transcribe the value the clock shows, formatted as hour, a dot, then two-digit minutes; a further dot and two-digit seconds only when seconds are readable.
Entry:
2.35.25
